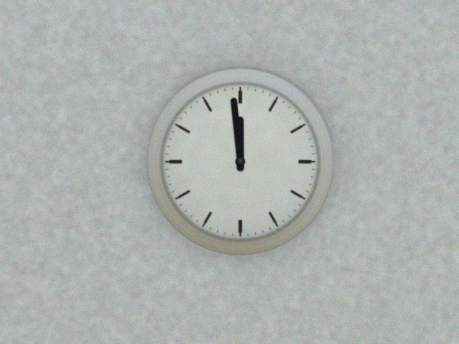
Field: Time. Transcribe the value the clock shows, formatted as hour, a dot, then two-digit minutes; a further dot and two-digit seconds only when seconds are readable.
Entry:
11.59
